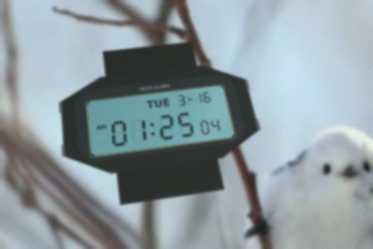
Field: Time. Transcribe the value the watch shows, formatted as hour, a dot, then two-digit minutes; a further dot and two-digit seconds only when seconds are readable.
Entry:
1.25.04
